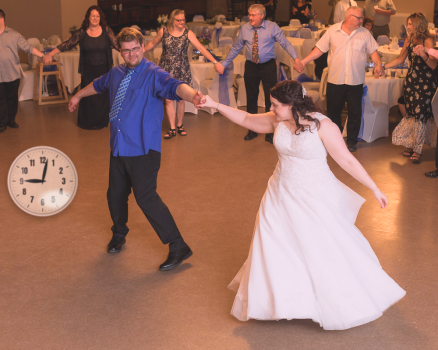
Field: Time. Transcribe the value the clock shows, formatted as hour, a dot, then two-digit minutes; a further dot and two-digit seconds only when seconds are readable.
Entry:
9.02
